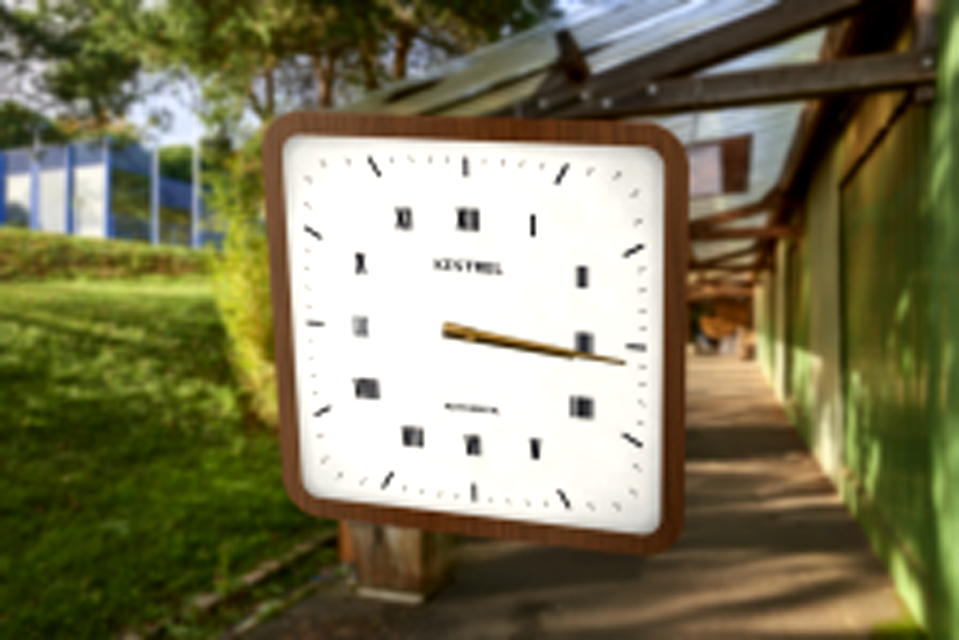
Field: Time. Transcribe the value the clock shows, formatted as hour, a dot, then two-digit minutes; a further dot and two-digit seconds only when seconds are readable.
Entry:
3.16
